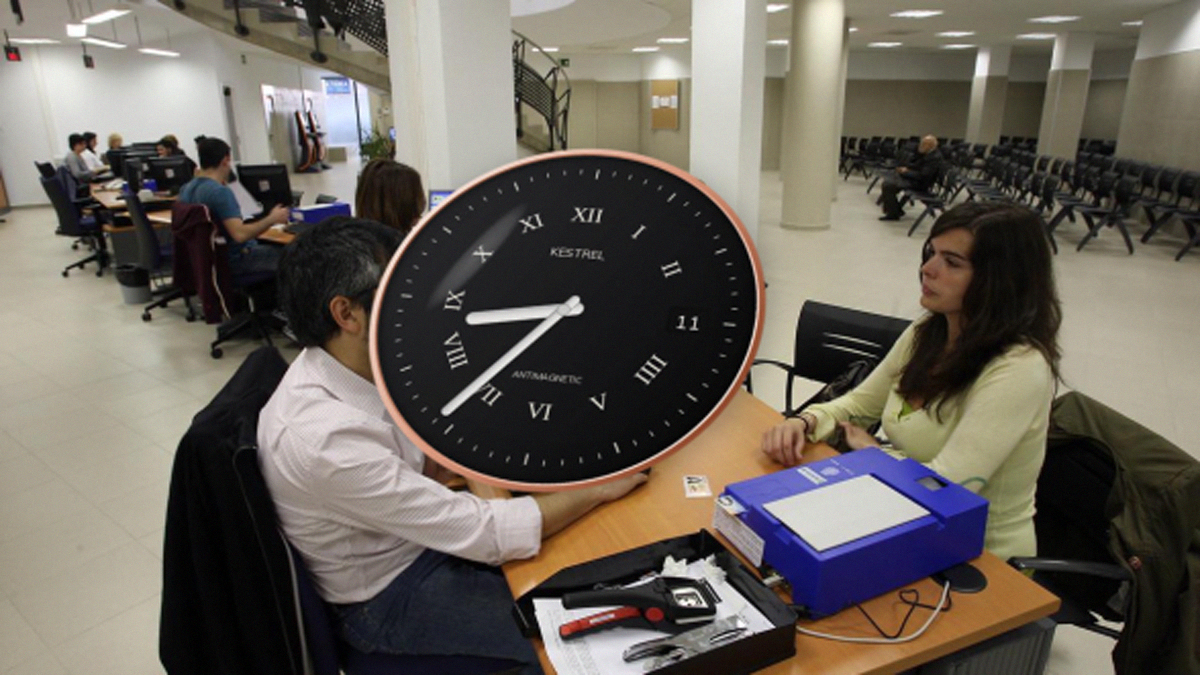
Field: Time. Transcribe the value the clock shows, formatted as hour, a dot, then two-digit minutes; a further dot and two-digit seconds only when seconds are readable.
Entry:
8.36
